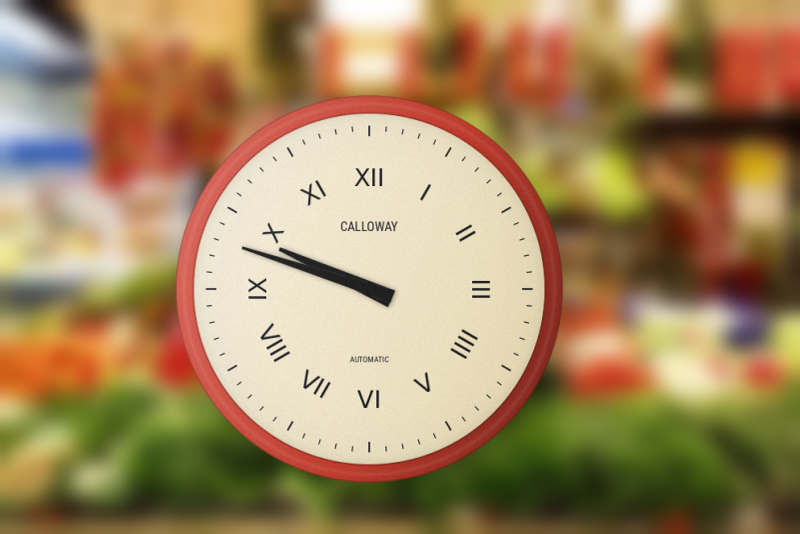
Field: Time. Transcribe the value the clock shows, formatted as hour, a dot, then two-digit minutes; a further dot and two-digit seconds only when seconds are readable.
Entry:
9.48
